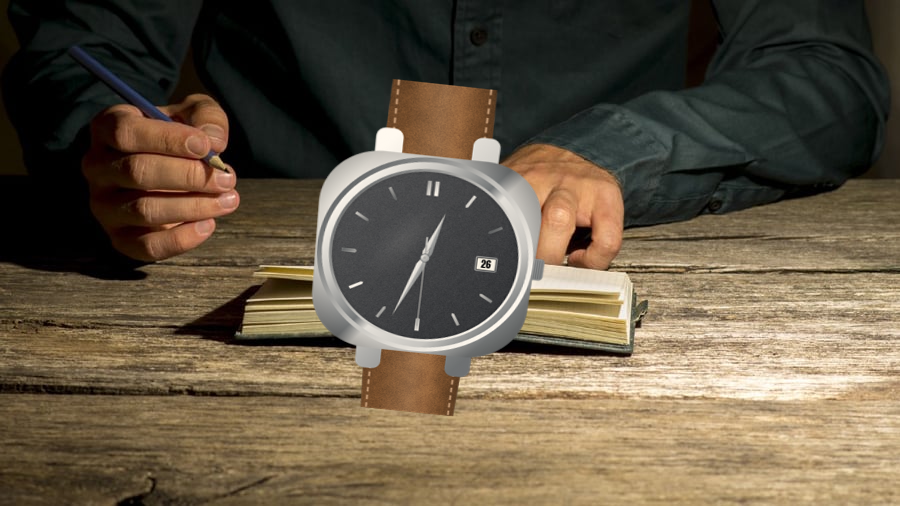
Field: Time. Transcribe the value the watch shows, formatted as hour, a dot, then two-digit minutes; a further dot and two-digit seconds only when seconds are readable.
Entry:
12.33.30
